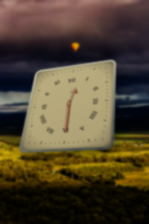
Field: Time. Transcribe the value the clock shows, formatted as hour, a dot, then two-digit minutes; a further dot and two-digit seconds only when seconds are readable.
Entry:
12.30
